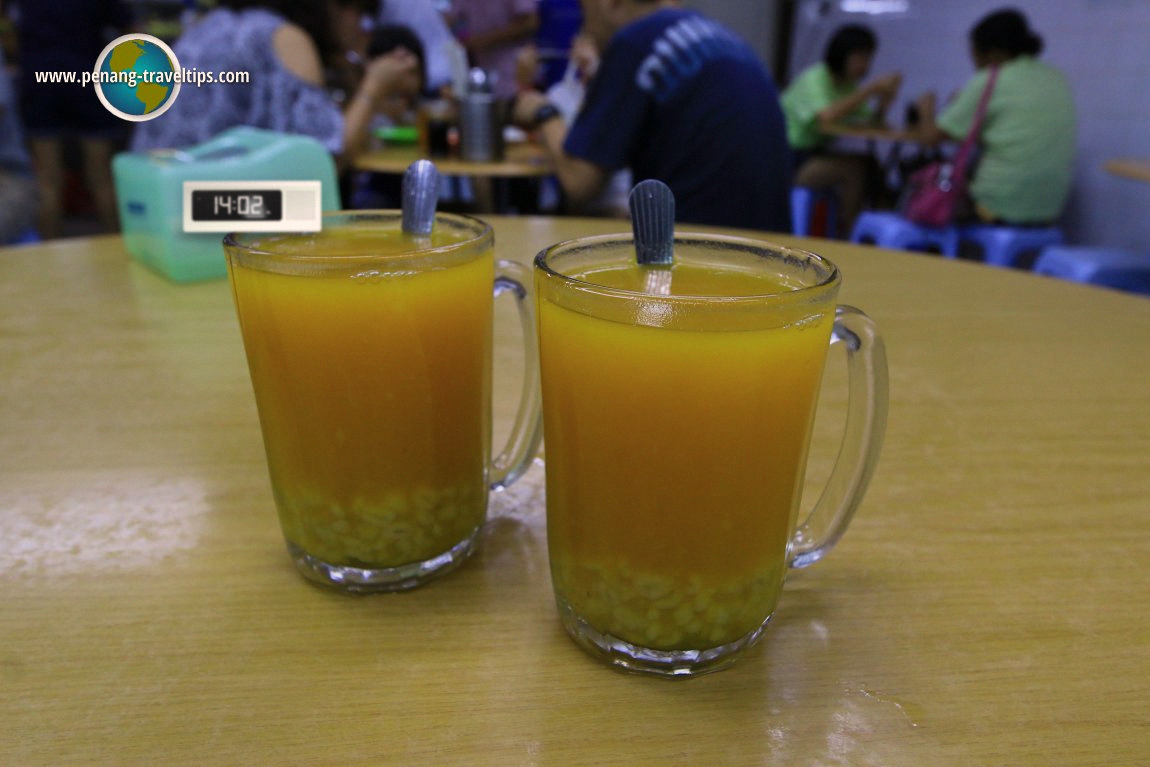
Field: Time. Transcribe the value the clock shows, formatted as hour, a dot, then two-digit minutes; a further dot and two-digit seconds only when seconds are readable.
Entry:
14.02
